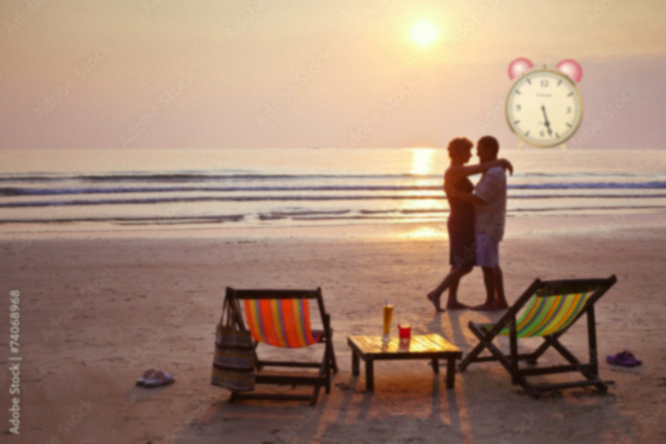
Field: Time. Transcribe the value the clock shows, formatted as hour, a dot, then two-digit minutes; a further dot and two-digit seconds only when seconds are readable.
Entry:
5.27
